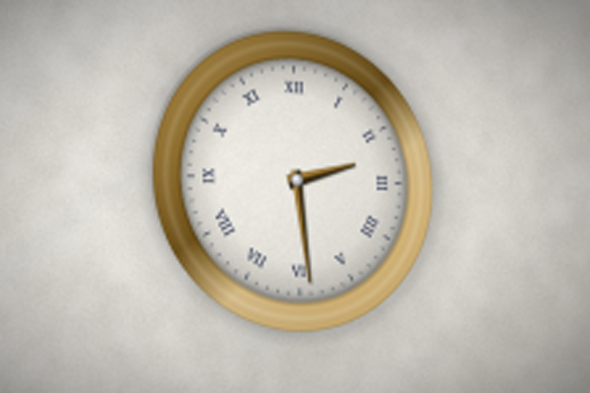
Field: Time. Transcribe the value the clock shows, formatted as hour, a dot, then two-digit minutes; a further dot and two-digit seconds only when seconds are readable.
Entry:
2.29
